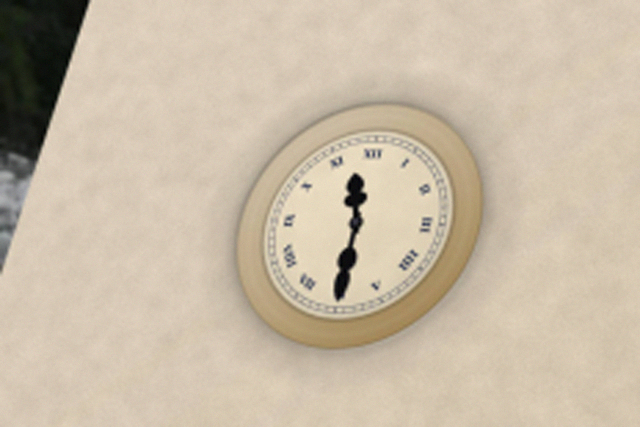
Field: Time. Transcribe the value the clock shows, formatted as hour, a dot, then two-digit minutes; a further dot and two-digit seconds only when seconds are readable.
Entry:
11.30
